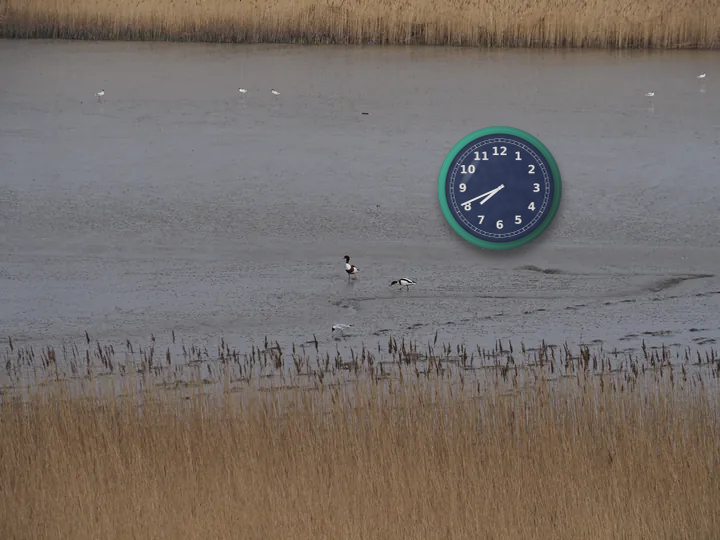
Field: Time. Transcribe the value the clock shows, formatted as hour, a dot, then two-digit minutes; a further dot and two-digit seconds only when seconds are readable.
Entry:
7.41
